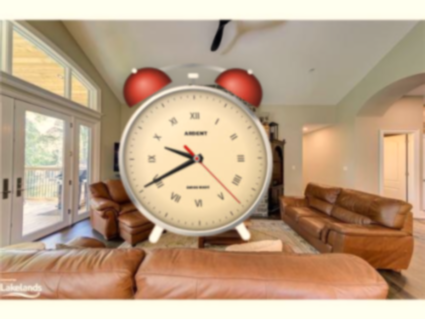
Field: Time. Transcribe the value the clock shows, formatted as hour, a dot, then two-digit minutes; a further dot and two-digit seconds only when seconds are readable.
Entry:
9.40.23
